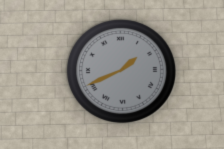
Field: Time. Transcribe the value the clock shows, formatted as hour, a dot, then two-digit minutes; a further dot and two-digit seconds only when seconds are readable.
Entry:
1.41
